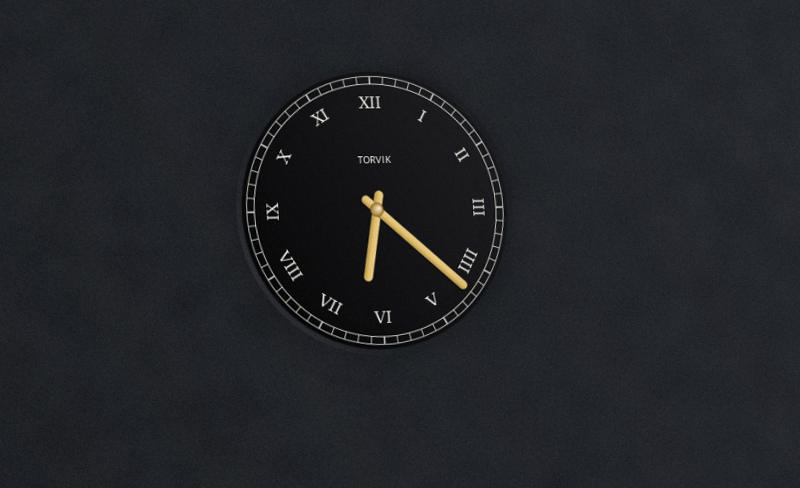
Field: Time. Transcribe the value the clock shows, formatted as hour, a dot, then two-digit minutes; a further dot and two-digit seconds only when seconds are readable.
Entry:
6.22
